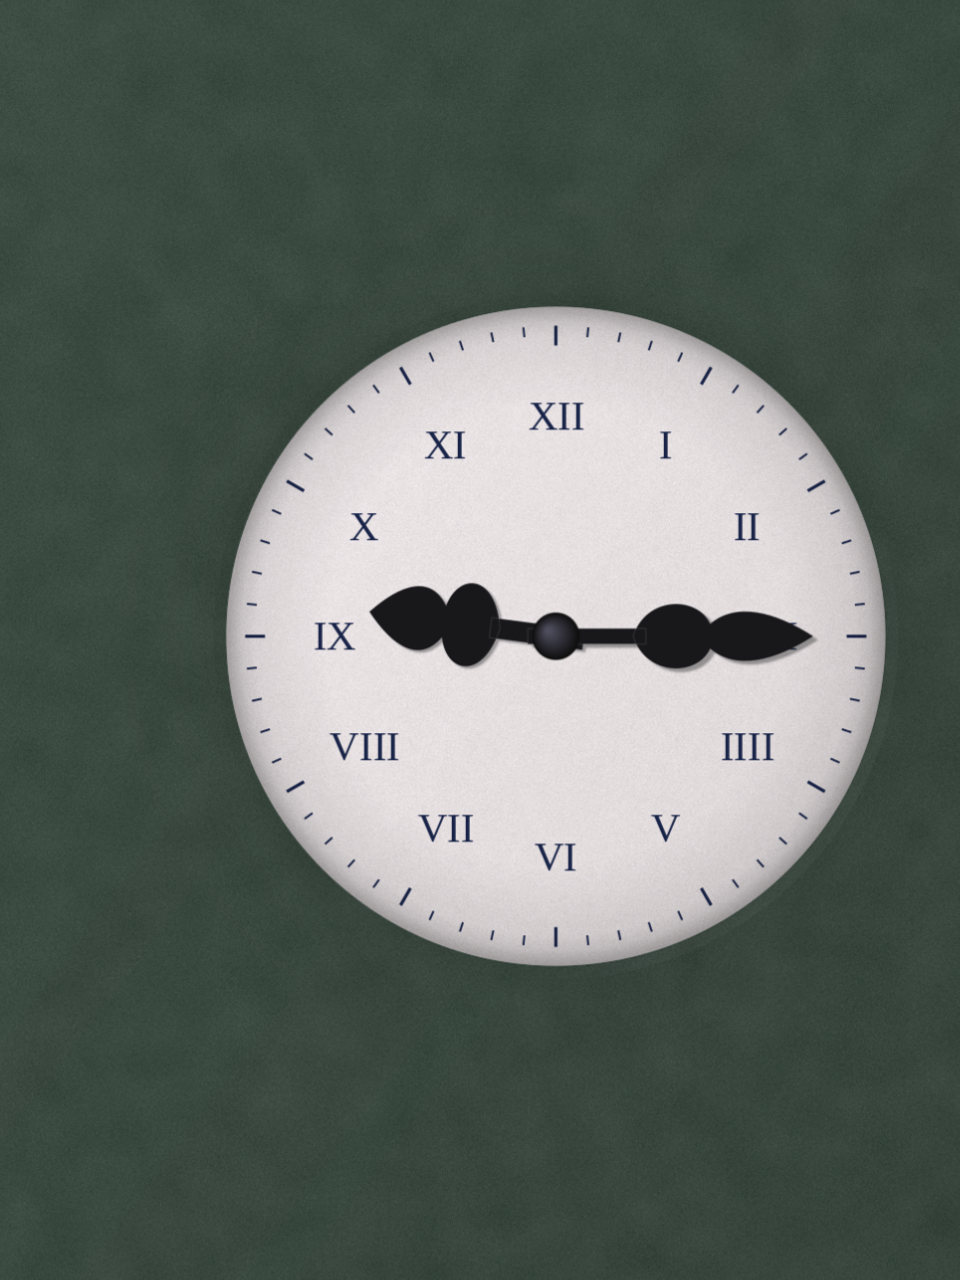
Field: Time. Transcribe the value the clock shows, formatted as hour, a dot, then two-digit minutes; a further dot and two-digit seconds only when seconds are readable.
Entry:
9.15
